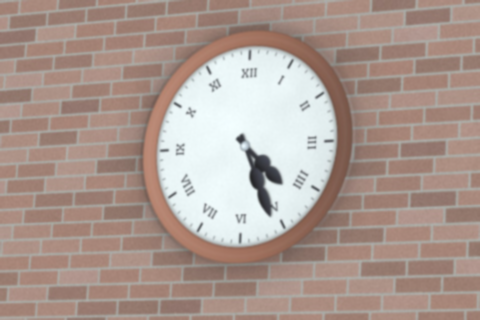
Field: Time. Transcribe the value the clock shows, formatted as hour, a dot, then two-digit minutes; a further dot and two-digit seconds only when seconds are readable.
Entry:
4.26
